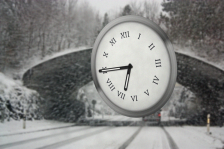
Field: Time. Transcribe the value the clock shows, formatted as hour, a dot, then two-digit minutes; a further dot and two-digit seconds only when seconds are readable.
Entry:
6.45
